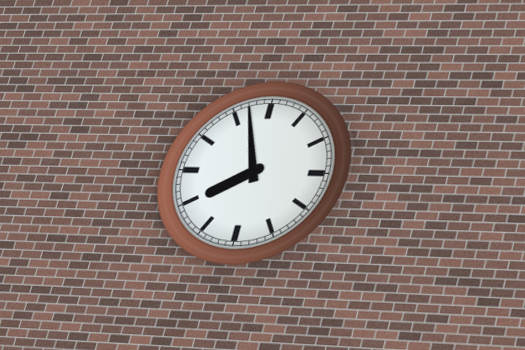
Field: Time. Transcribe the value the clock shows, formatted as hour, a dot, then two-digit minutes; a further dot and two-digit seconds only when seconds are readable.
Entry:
7.57
